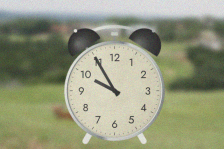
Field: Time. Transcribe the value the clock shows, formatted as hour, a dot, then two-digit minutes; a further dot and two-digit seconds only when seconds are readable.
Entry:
9.55
